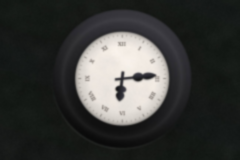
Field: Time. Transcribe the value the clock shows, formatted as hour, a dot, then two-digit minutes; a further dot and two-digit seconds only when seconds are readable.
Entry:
6.14
